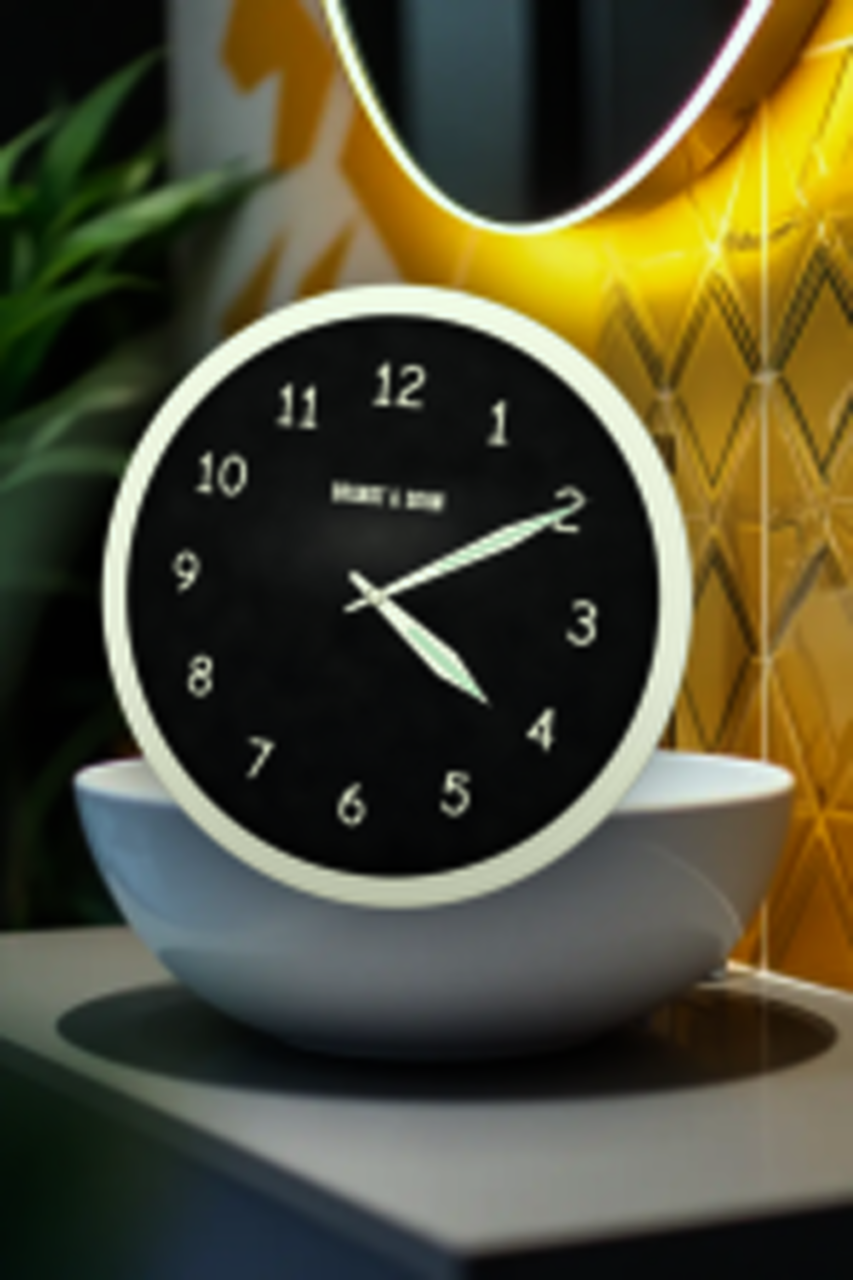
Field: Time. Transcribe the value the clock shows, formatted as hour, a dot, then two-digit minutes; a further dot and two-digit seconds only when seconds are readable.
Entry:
4.10
